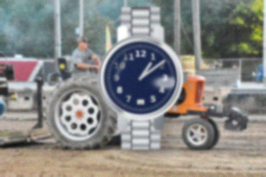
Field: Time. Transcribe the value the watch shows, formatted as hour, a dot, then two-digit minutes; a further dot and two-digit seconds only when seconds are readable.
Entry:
1.09
